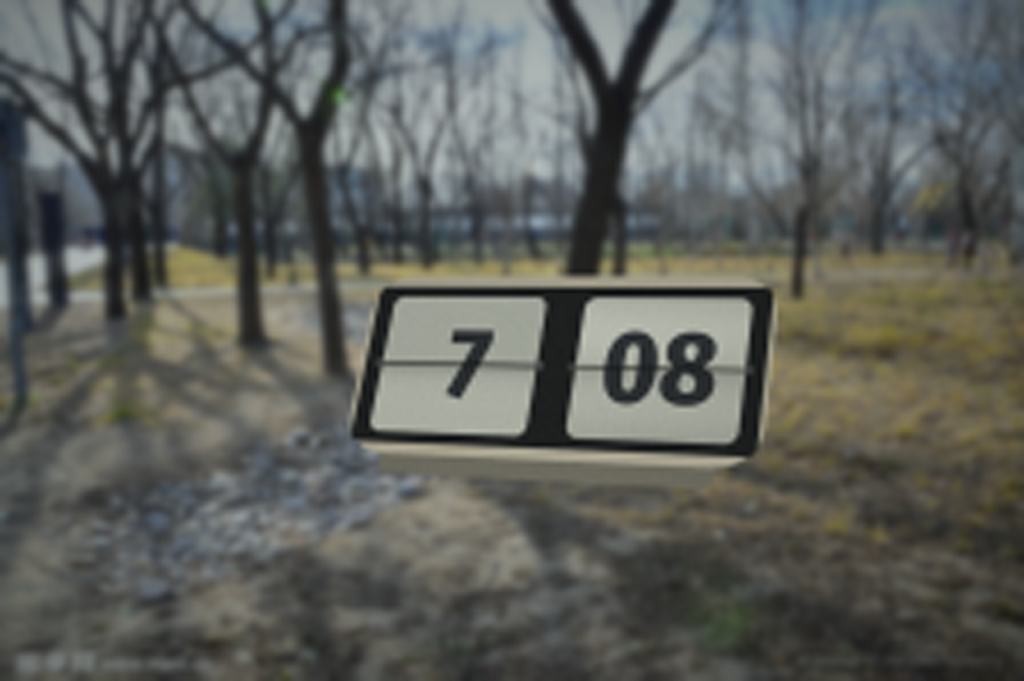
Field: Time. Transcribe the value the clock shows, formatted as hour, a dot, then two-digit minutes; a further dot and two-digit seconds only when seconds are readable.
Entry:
7.08
